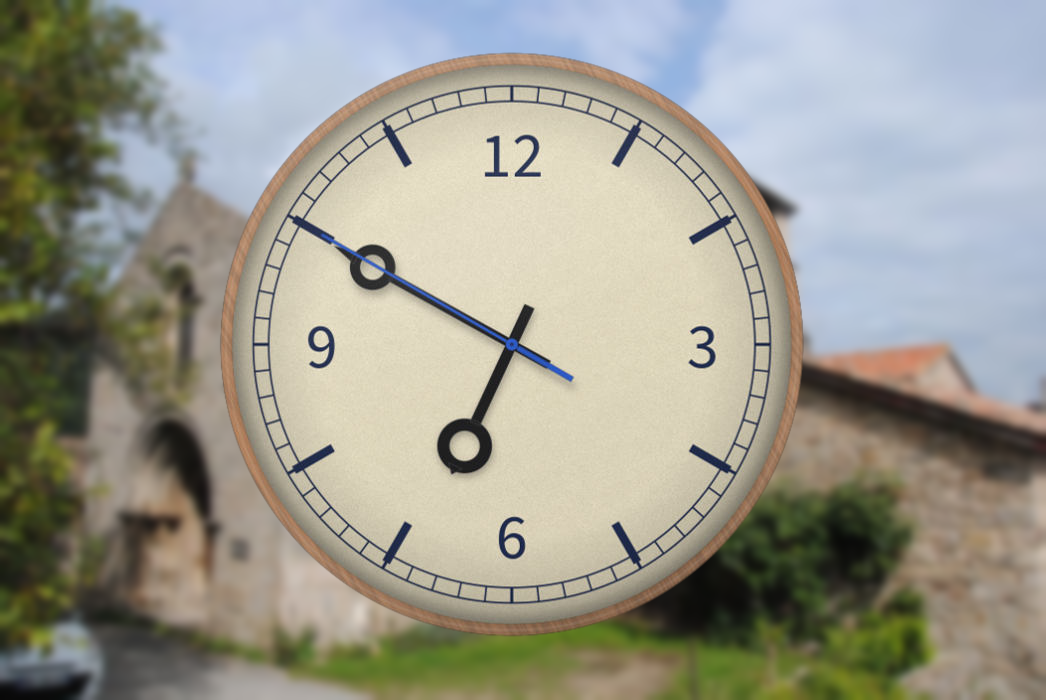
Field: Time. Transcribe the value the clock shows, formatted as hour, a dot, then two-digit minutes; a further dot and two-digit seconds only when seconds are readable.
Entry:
6.49.50
